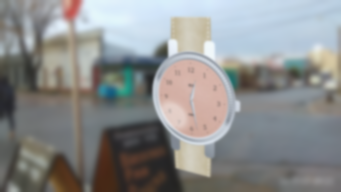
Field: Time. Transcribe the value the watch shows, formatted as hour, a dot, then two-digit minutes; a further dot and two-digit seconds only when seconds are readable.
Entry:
12.28
